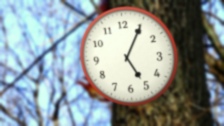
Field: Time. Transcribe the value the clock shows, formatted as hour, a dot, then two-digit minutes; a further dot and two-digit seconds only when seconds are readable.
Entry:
5.05
